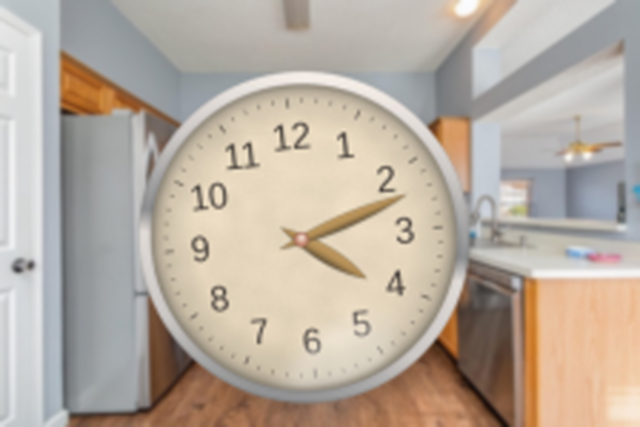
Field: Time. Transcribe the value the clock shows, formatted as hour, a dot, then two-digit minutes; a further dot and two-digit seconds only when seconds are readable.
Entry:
4.12
